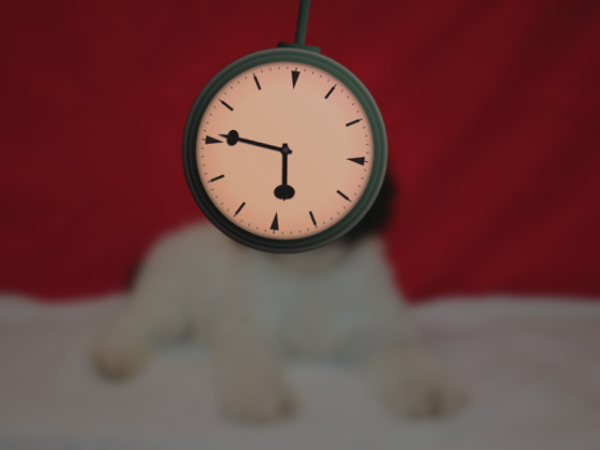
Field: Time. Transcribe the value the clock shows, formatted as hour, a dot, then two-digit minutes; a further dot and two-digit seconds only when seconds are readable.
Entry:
5.46
